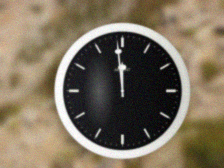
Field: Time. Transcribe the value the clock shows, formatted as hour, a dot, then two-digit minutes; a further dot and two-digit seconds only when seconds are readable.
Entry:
11.59
